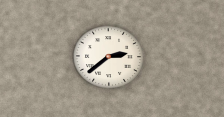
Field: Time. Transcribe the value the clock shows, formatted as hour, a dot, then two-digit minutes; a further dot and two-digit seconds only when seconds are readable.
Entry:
2.38
